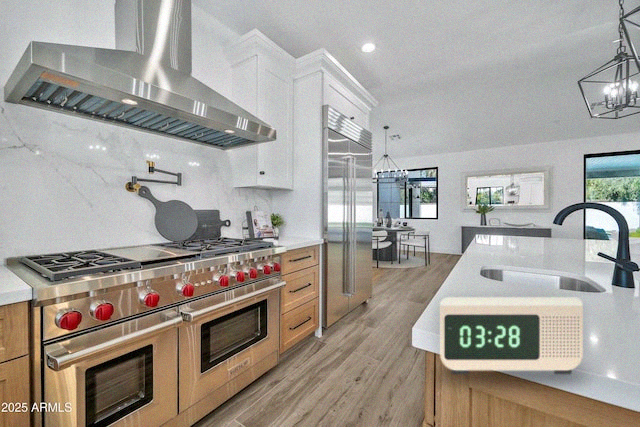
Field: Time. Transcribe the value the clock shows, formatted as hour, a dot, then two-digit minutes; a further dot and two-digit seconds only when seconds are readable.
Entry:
3.28
